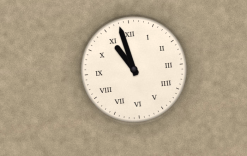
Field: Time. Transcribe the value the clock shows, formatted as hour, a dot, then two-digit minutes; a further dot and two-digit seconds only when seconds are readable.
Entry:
10.58
